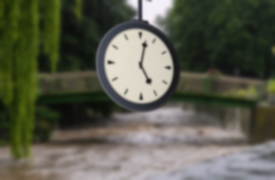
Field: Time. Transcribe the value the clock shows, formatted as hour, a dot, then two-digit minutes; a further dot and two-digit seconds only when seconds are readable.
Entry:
5.02
